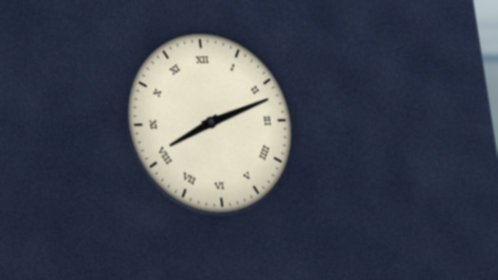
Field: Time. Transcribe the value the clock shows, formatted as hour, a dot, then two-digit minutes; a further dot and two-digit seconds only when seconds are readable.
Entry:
8.12
